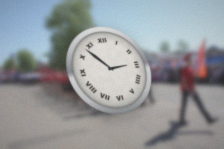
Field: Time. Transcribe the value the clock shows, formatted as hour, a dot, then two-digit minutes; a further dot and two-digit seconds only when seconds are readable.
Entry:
2.53
